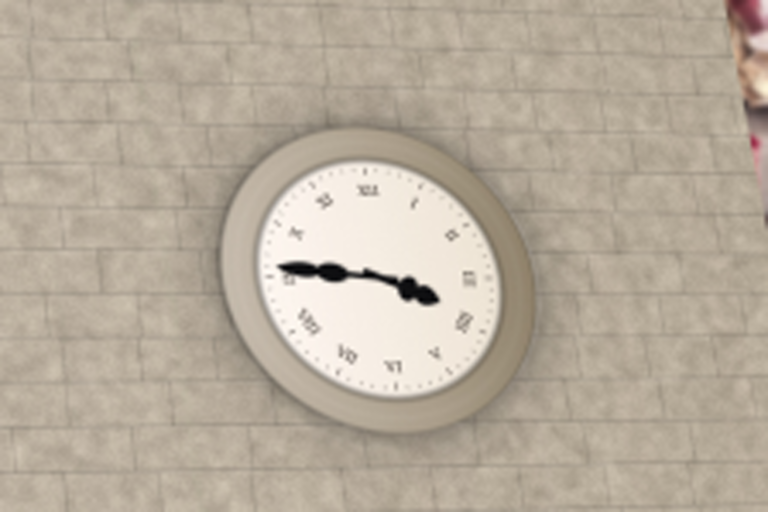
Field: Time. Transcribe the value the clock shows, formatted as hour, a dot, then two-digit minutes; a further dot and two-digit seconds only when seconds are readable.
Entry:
3.46
